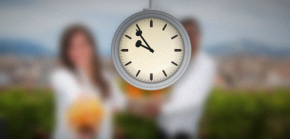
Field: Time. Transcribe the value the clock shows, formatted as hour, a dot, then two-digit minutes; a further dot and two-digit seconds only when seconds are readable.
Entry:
9.54
